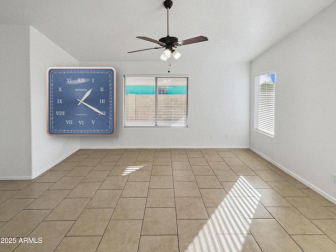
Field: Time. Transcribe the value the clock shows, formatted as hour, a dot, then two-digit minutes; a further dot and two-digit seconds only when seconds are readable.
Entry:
1.20
